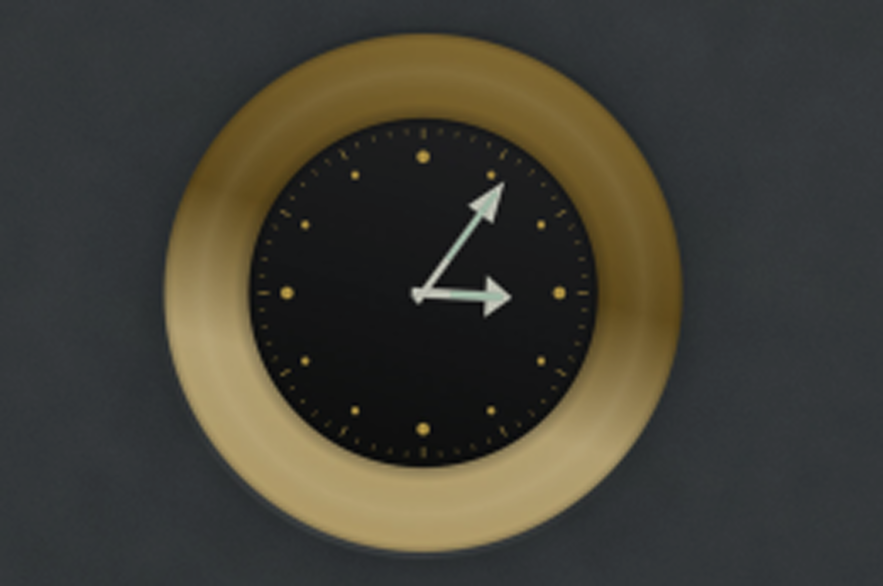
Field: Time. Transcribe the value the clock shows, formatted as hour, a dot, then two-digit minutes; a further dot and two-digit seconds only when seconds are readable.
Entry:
3.06
